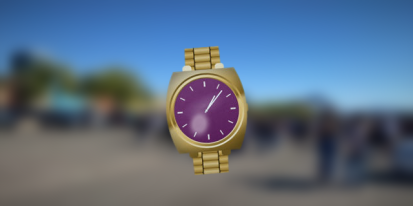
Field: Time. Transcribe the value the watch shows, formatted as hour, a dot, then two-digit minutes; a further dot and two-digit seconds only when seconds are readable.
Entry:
1.07
